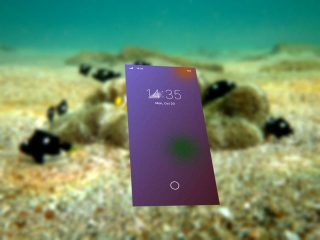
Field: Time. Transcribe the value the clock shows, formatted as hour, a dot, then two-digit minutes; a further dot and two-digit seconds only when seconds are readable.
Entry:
14.35
